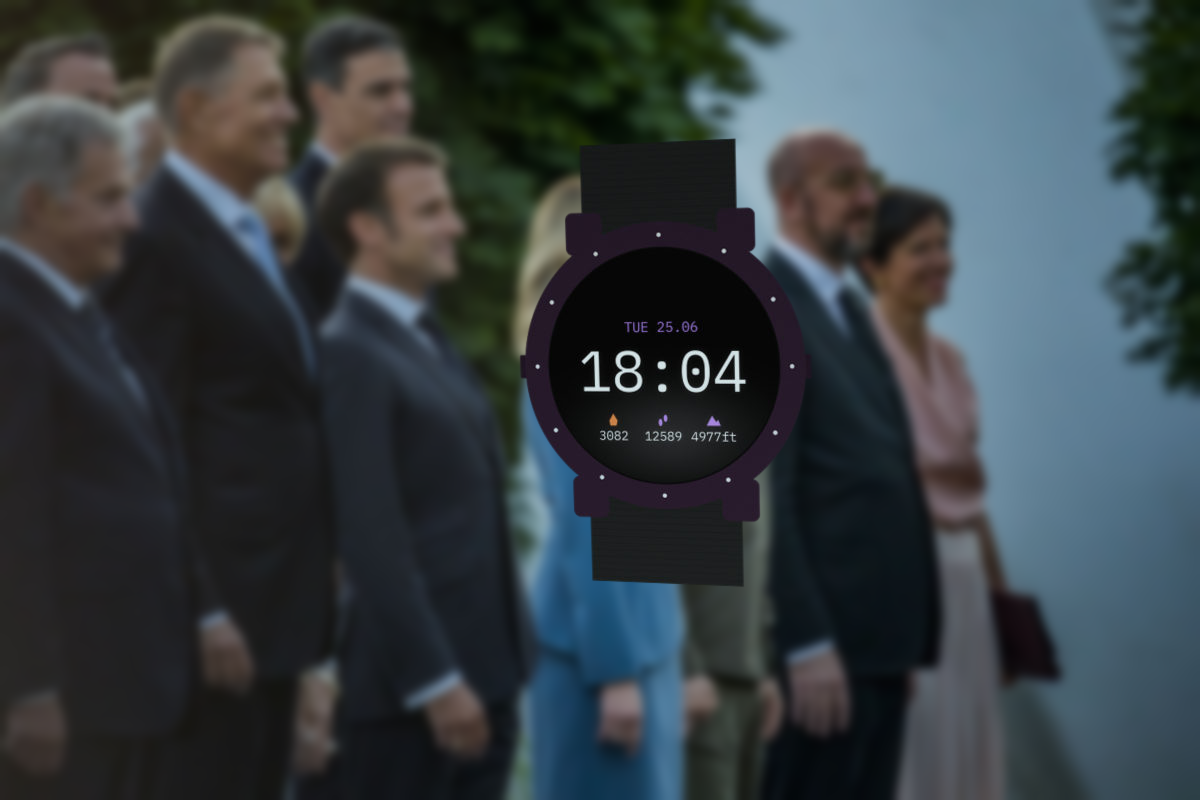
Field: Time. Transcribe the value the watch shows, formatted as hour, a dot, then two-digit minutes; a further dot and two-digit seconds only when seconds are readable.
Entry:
18.04
